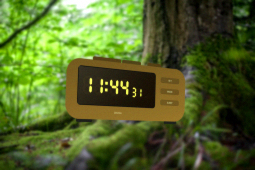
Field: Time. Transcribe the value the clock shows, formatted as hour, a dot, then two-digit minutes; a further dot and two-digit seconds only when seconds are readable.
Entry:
11.44.31
